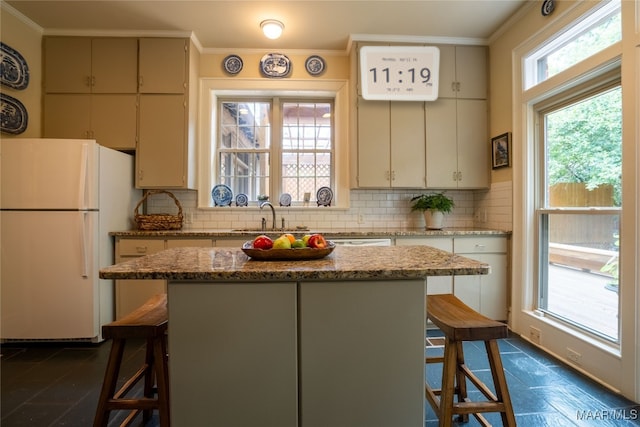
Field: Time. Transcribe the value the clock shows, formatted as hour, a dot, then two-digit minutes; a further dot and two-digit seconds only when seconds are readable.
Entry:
11.19
